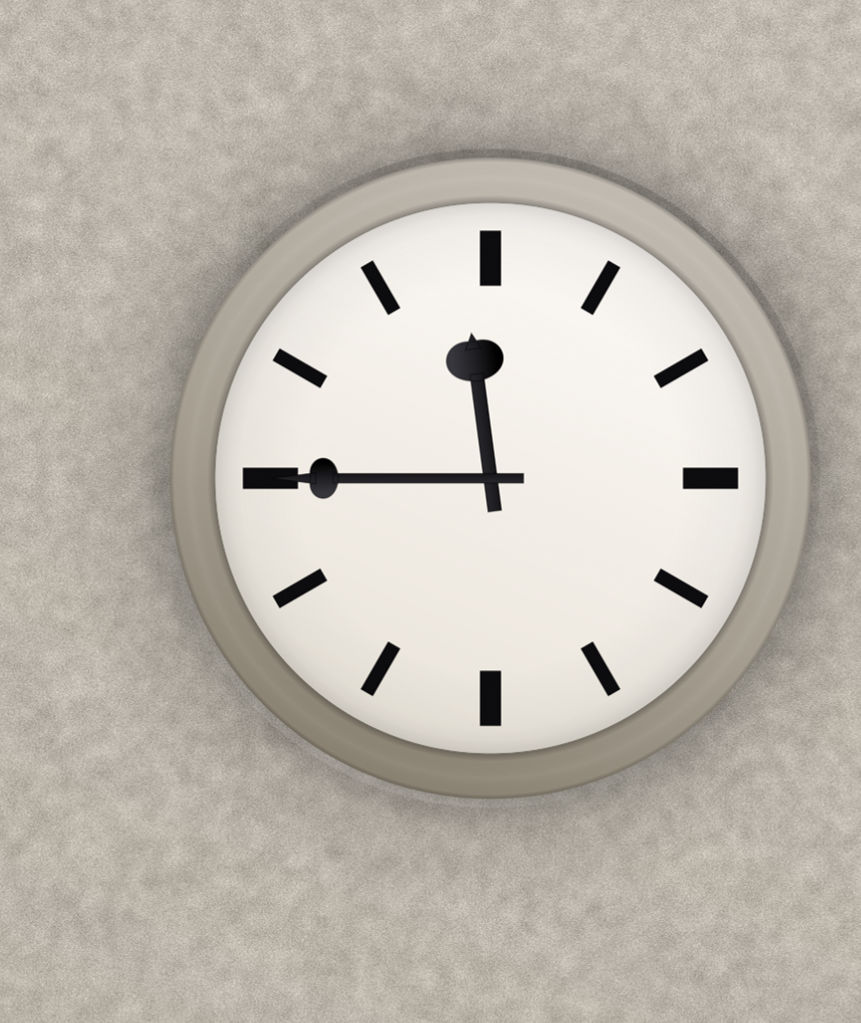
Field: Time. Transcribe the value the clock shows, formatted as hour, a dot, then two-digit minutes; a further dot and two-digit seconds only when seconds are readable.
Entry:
11.45
